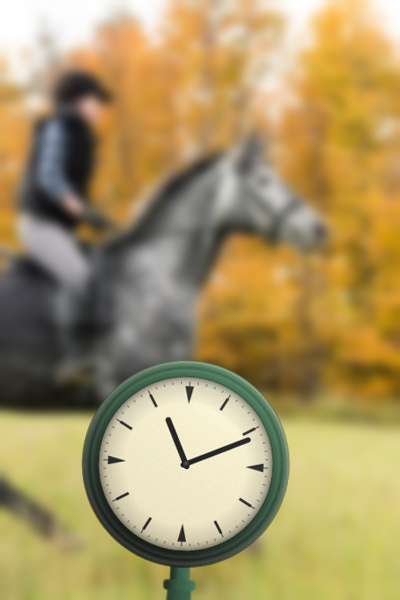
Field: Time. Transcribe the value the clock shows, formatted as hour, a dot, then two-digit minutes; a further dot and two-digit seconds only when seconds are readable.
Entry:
11.11
